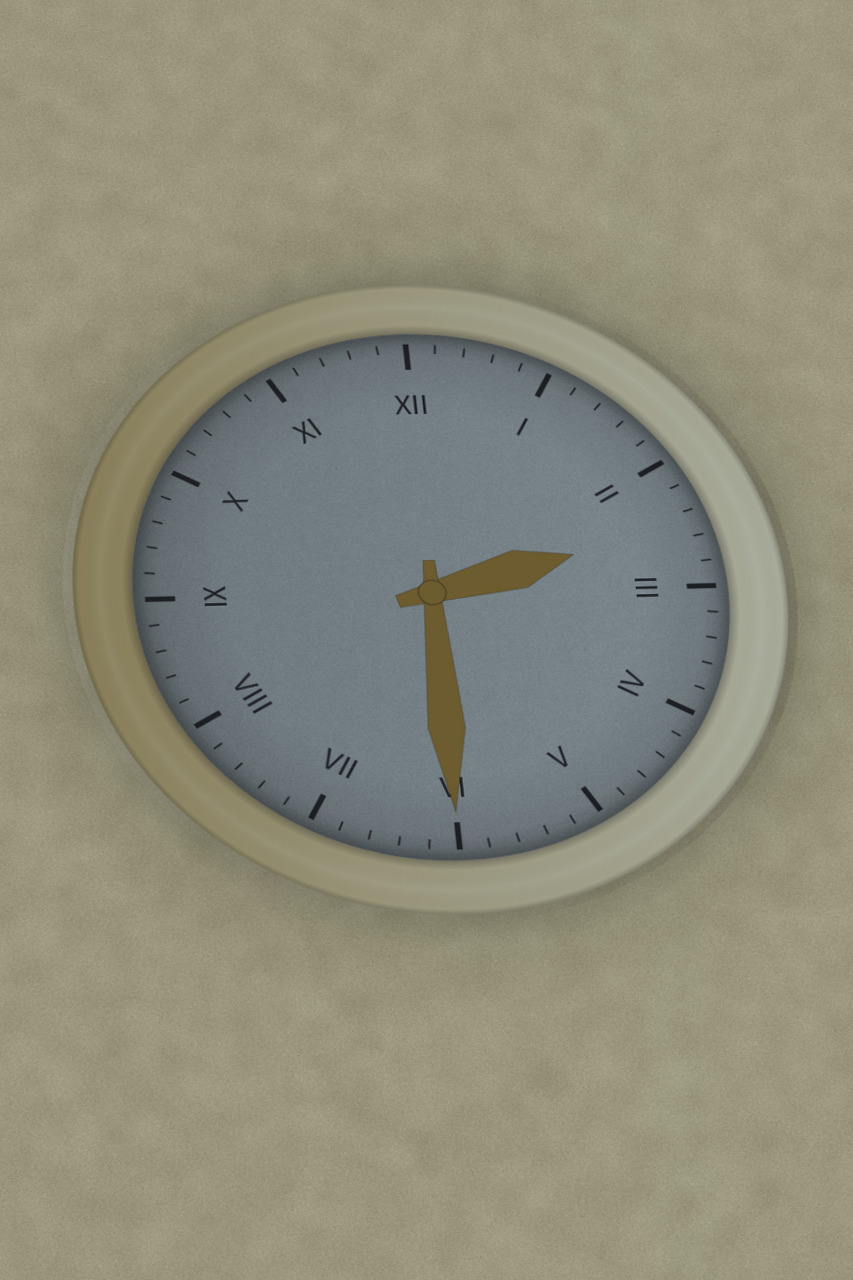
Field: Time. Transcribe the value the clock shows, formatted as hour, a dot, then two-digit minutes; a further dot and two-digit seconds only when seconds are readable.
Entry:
2.30
